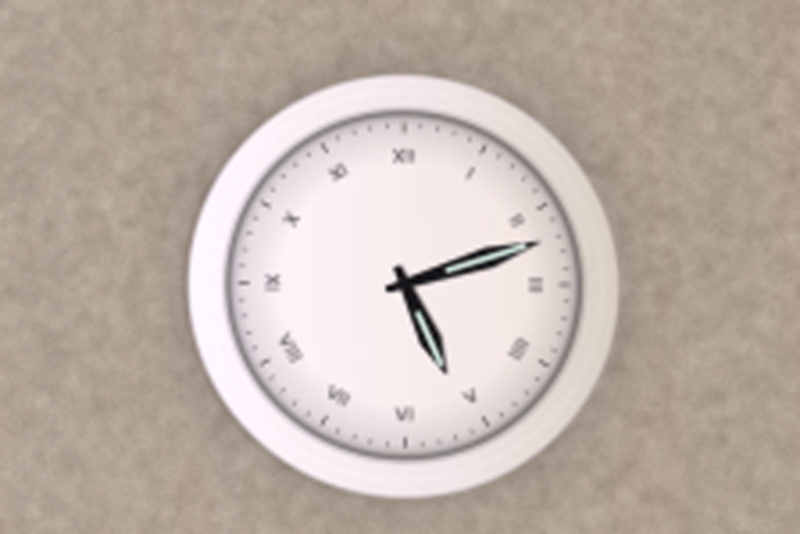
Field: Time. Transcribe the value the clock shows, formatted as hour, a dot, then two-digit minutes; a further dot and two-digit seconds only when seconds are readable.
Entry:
5.12
